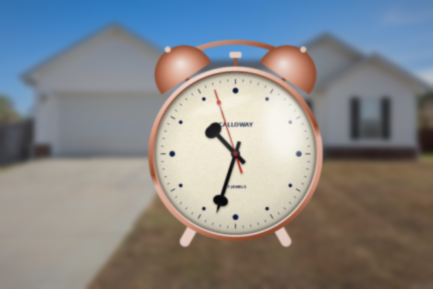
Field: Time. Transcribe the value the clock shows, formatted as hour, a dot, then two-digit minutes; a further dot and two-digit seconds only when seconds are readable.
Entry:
10.32.57
